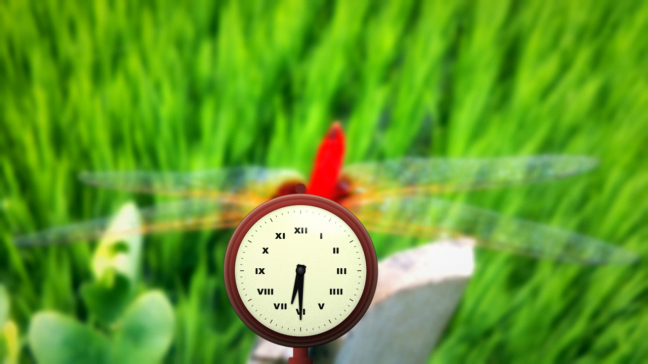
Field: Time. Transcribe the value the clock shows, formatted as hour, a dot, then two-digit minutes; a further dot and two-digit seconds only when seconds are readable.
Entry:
6.30
